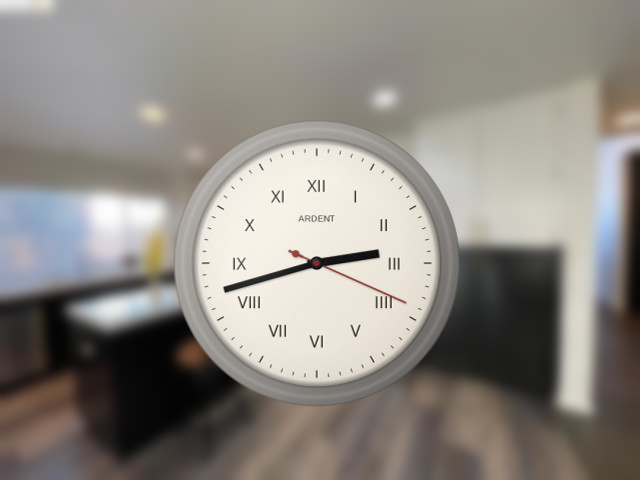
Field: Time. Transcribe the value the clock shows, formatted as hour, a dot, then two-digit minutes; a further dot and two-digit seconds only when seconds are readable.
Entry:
2.42.19
